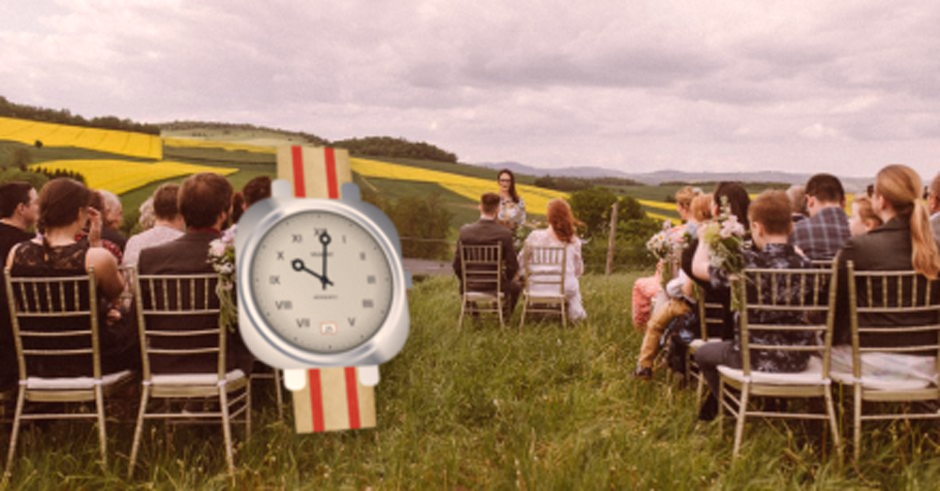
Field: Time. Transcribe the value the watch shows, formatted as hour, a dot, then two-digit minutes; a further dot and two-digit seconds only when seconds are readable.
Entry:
10.01
